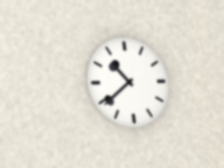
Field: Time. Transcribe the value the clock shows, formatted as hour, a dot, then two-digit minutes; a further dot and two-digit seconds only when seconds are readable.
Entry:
10.39
